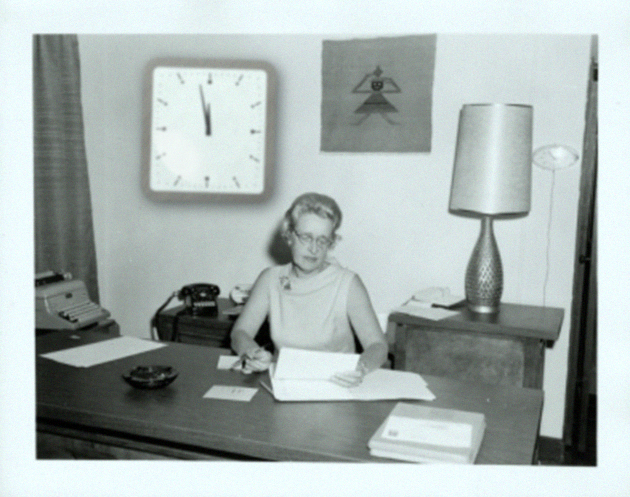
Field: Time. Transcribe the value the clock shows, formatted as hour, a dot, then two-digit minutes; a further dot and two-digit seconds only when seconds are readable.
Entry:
11.58
